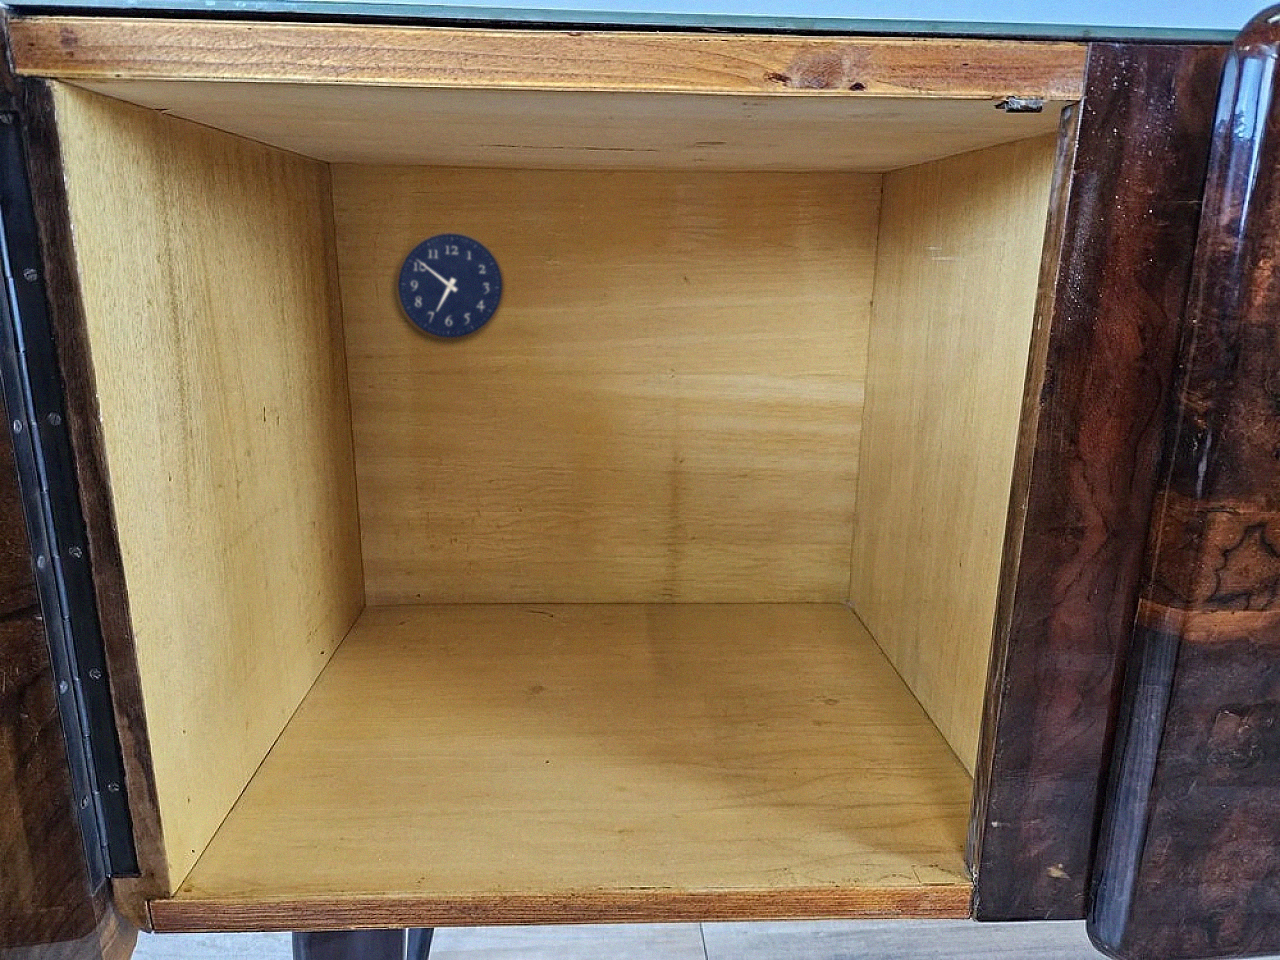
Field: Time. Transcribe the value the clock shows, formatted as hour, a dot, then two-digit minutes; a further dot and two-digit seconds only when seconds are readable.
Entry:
6.51
